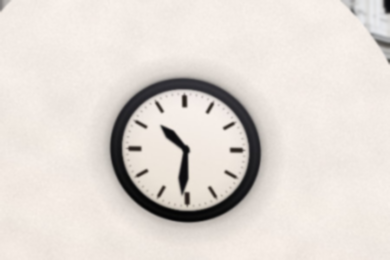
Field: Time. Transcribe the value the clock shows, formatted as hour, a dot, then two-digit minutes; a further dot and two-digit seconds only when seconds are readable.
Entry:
10.31
